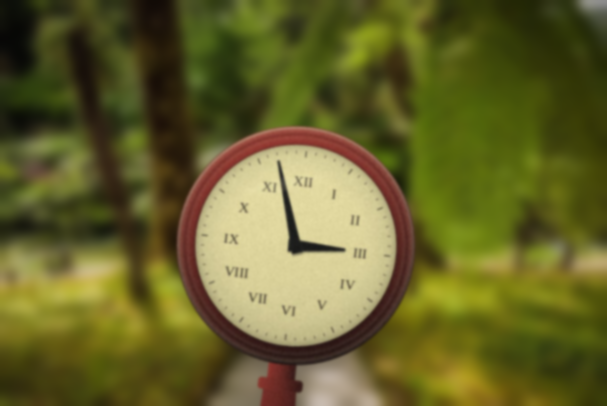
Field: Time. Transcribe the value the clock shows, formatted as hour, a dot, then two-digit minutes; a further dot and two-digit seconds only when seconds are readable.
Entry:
2.57
